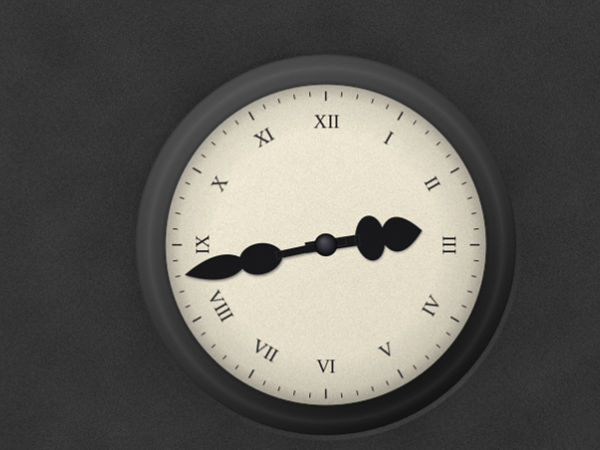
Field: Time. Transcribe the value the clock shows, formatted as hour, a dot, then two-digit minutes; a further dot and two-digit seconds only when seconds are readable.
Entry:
2.43
